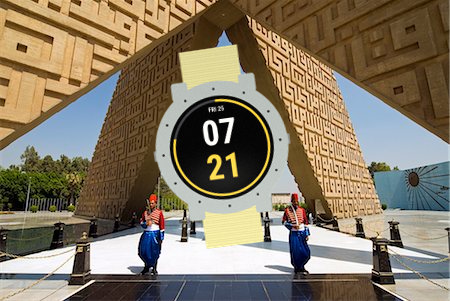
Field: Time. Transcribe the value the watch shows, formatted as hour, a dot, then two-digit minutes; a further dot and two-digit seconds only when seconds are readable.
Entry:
7.21
